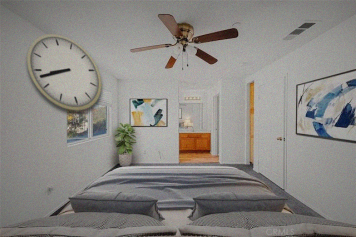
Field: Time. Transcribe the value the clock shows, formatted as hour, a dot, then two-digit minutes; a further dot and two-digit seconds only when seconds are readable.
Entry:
8.43
